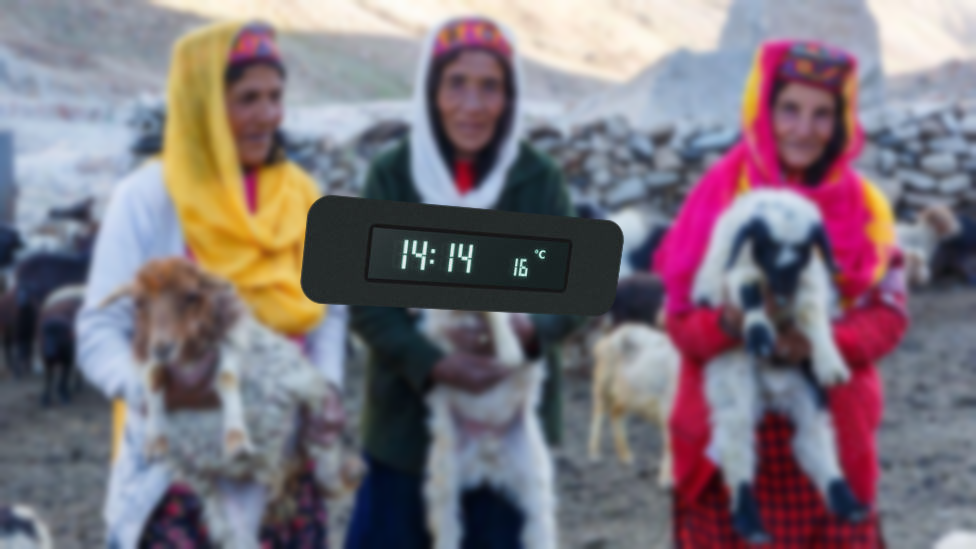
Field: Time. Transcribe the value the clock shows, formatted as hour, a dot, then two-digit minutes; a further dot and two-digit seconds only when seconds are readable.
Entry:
14.14
